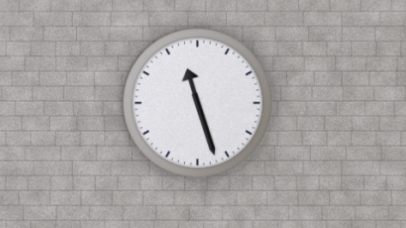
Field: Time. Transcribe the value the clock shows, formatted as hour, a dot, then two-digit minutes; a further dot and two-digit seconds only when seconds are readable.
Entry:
11.27
